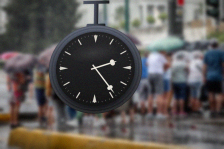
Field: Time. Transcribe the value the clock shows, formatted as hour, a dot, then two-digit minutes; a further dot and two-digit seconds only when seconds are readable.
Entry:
2.24
